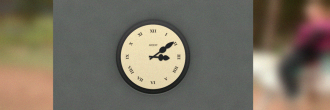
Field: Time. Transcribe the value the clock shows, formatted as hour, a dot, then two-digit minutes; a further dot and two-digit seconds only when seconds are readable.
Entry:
3.09
